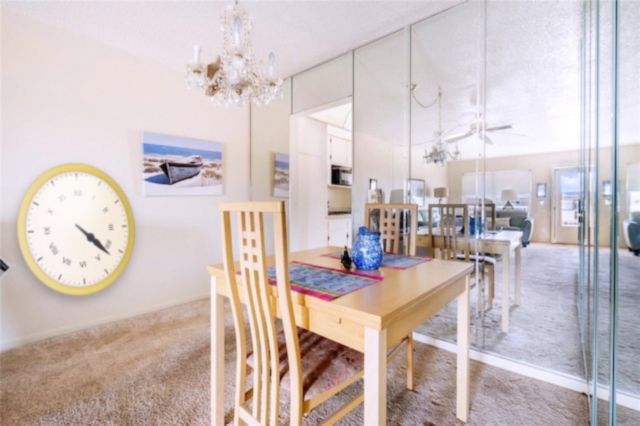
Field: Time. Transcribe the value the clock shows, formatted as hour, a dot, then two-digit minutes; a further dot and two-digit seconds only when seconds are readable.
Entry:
4.22
